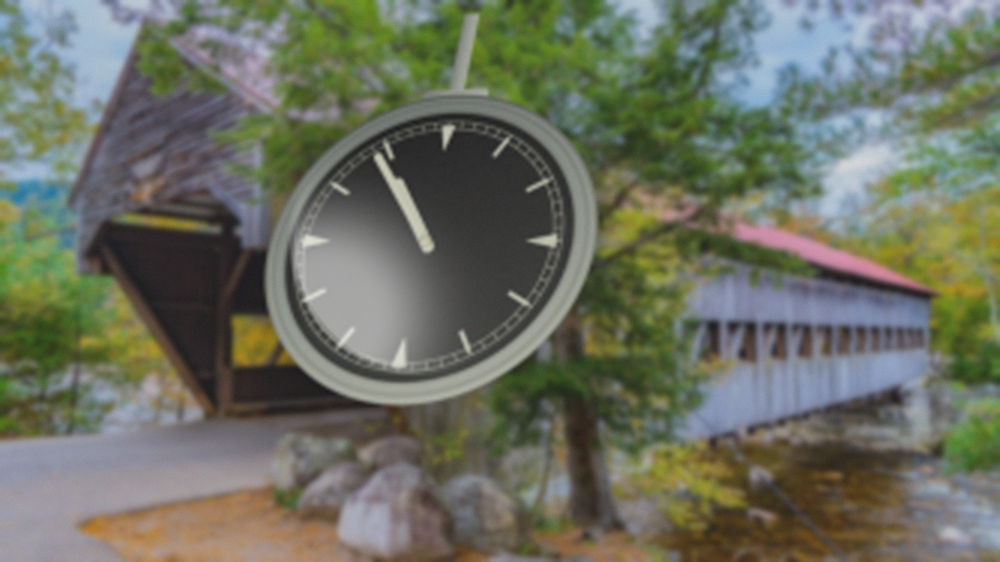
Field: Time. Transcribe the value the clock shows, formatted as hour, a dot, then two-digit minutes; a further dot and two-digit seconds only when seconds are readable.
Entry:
10.54
